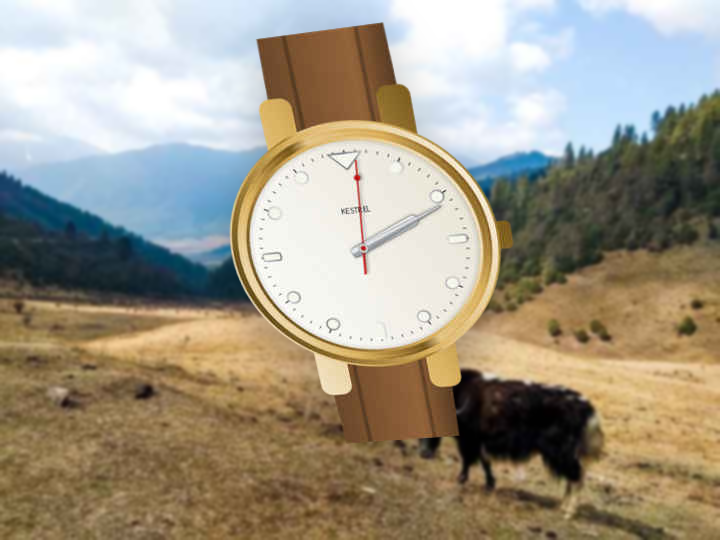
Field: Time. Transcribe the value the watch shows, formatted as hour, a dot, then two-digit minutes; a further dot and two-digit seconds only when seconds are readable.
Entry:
2.11.01
